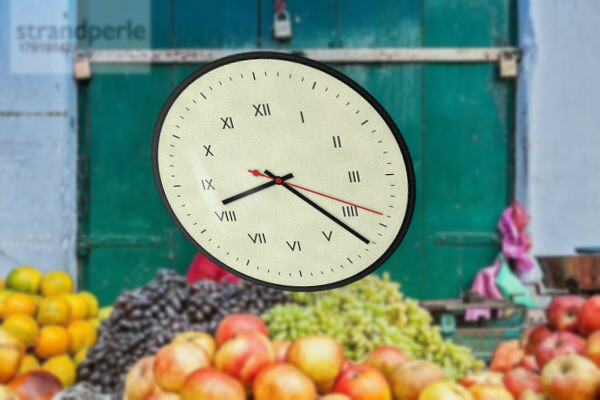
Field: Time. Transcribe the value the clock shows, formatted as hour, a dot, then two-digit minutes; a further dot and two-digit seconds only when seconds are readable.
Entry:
8.22.19
